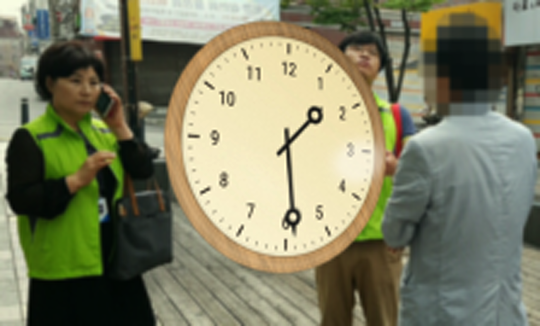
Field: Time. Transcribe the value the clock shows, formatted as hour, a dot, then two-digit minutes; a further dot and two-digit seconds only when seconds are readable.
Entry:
1.29
